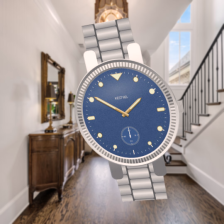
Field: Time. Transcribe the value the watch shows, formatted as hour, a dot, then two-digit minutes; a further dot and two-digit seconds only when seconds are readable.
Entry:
1.51
